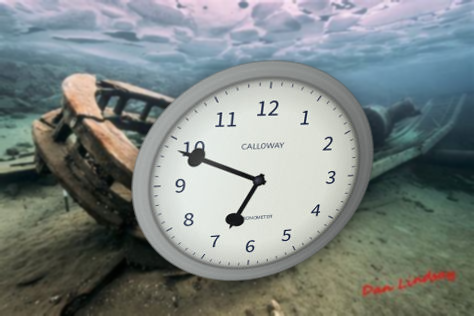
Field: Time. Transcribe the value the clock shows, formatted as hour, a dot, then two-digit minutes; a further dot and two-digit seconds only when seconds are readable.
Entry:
6.49
